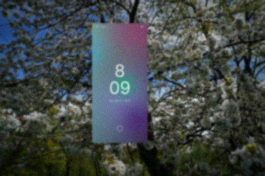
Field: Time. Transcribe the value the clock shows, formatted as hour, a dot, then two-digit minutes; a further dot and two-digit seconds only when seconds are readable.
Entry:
8.09
